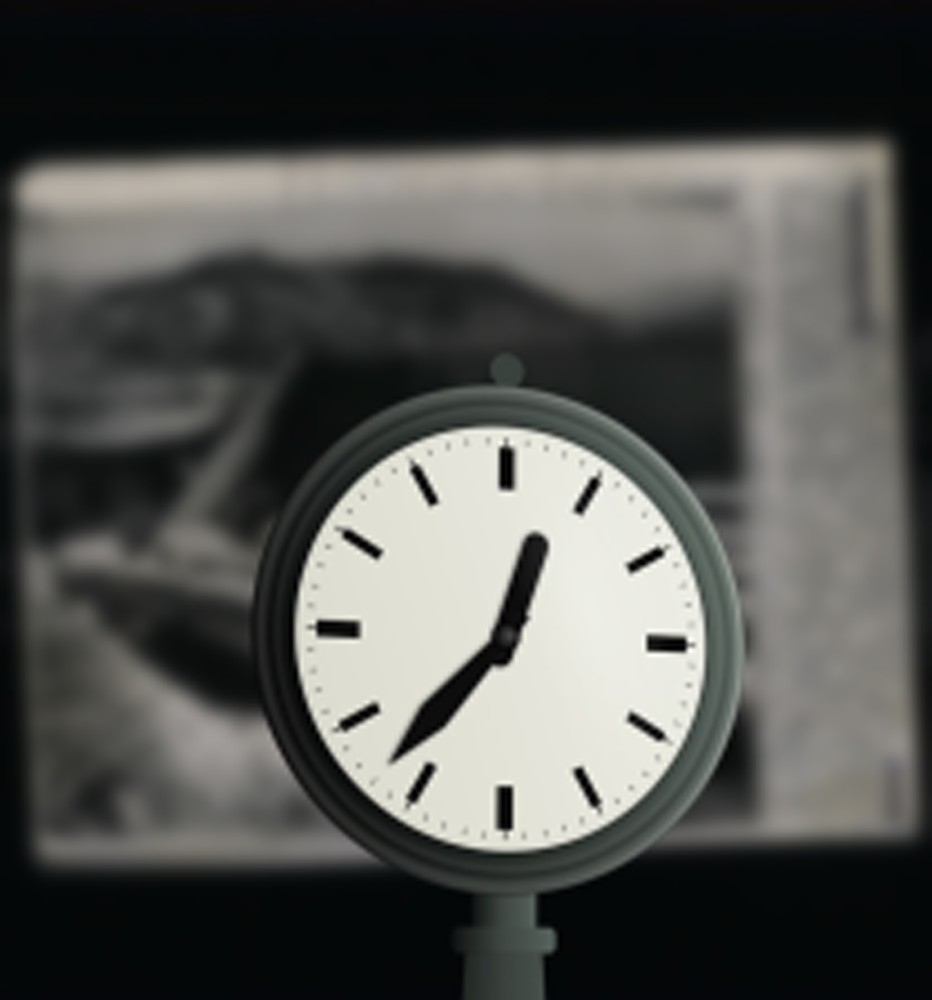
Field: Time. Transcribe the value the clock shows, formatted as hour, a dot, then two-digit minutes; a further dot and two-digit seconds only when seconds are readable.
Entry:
12.37
